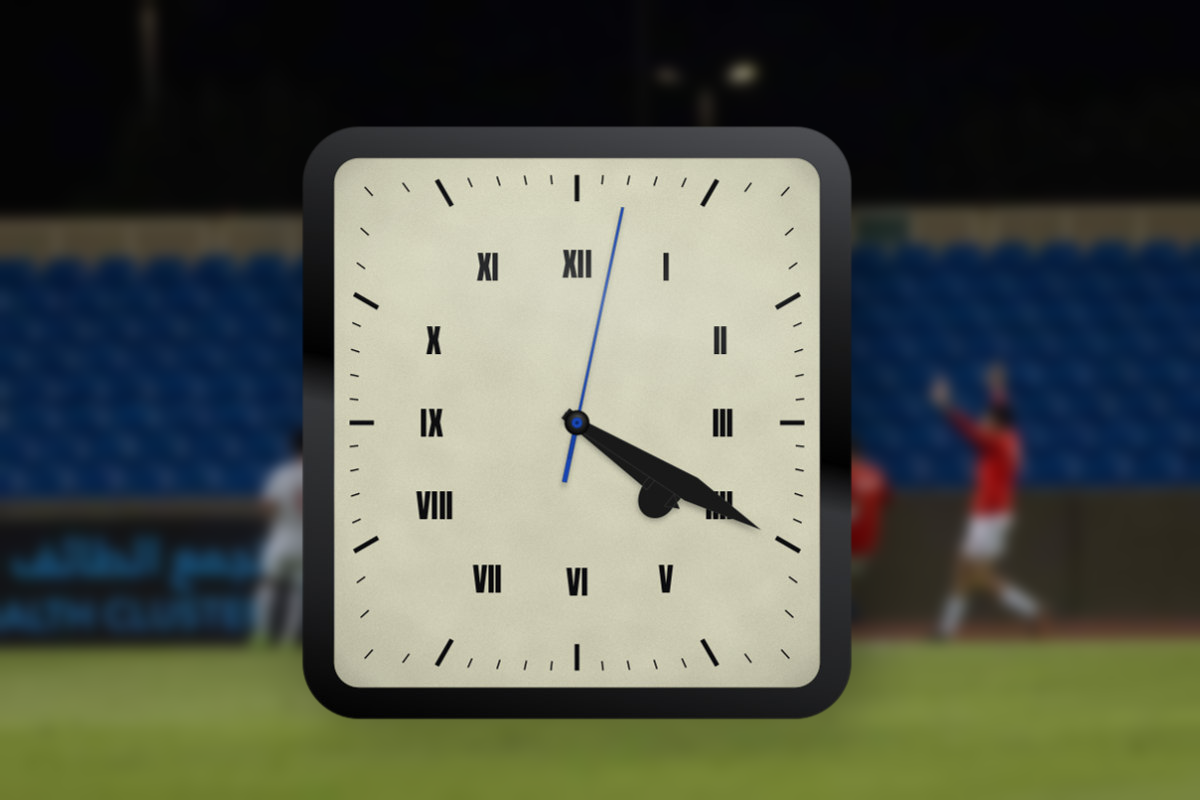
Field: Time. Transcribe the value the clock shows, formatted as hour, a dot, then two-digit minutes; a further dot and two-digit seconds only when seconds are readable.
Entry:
4.20.02
